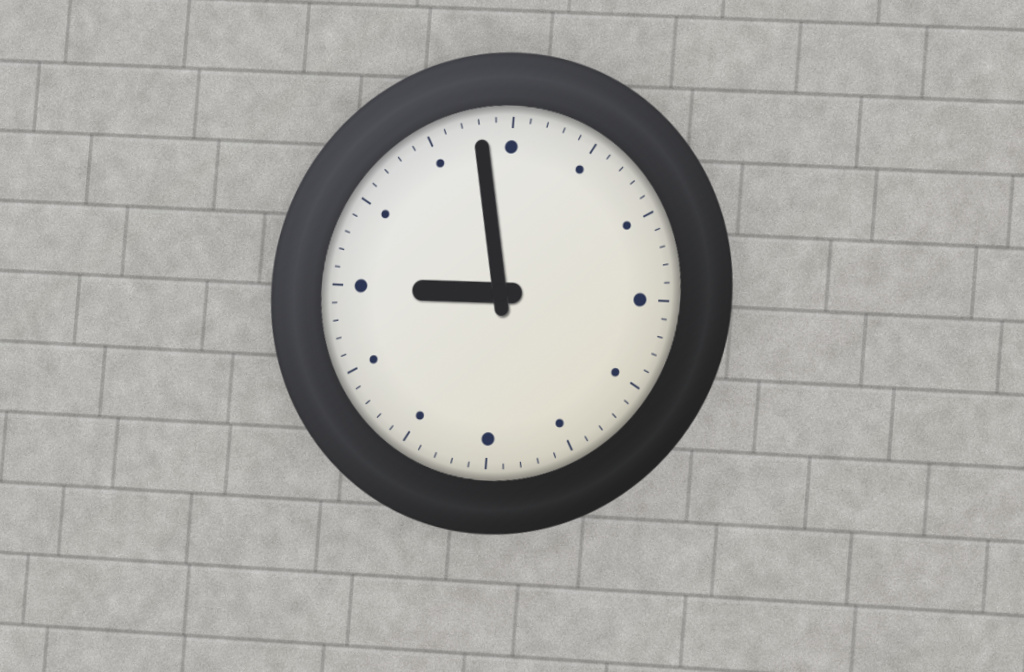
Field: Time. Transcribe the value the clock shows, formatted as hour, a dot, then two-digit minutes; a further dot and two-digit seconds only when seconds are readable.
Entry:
8.58
